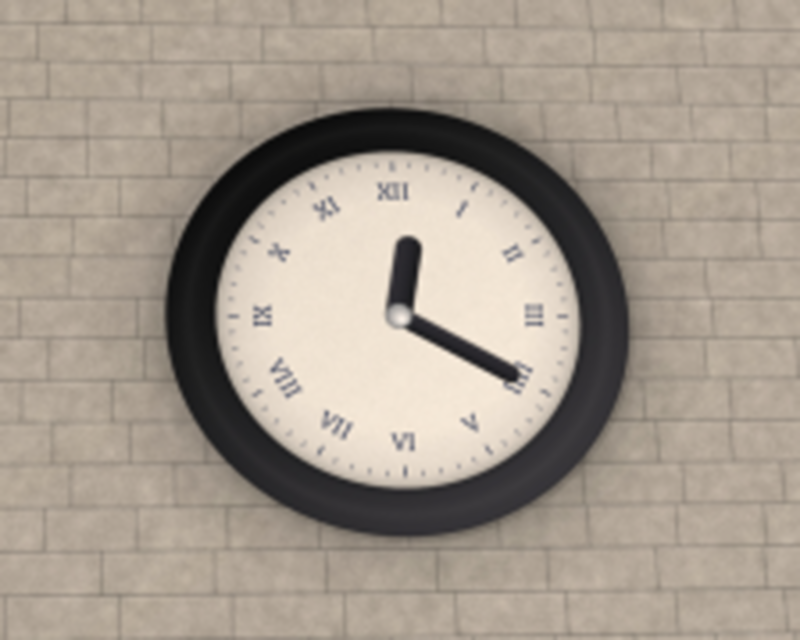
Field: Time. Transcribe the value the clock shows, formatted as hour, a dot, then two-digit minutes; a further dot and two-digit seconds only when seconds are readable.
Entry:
12.20
